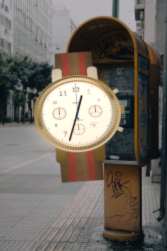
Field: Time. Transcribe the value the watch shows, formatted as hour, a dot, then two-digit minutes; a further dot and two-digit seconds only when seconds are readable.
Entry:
12.33
